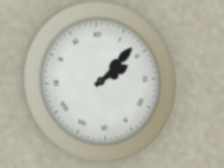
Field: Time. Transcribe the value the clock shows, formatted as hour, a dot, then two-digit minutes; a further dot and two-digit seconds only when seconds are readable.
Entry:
2.08
